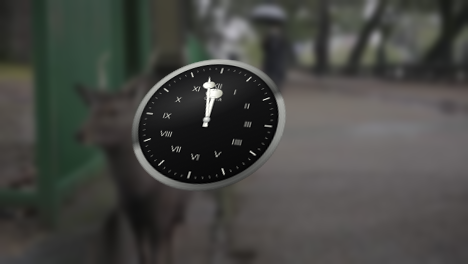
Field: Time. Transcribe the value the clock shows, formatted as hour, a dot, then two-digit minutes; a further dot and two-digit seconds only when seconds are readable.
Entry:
11.58
